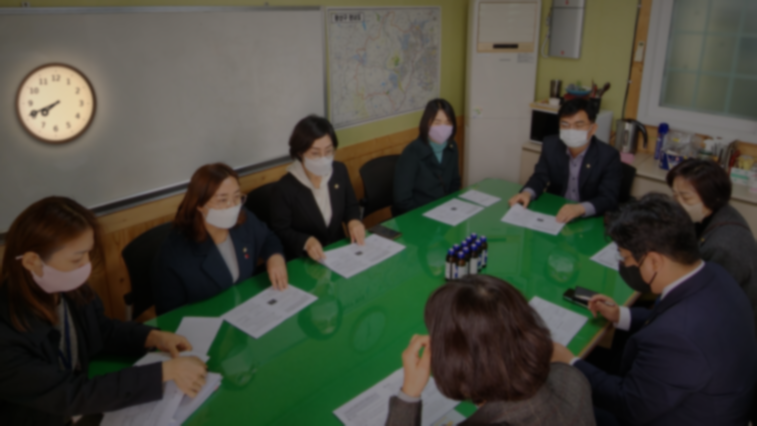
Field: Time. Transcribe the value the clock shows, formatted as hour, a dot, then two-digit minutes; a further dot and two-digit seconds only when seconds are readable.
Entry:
7.41
